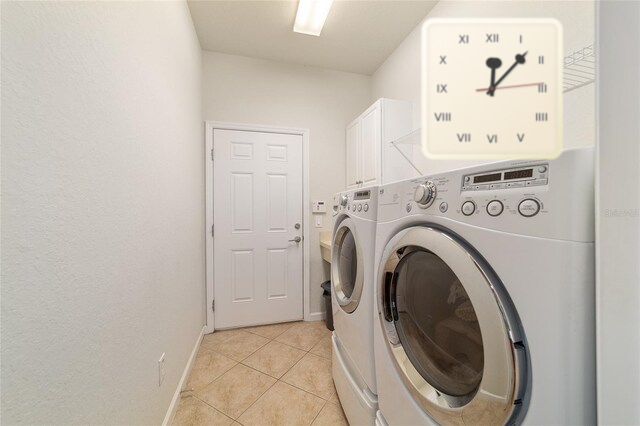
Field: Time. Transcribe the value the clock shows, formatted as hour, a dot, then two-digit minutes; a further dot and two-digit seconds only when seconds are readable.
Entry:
12.07.14
